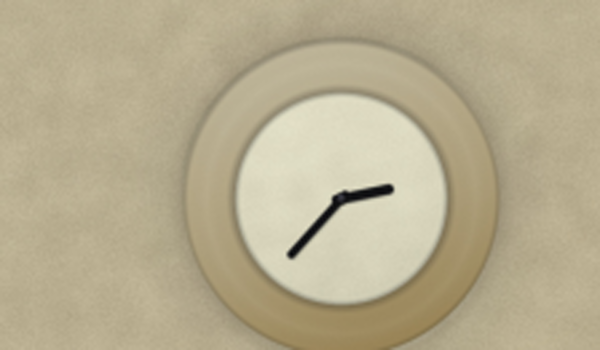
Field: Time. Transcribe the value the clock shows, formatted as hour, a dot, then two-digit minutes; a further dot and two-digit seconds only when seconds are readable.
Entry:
2.37
